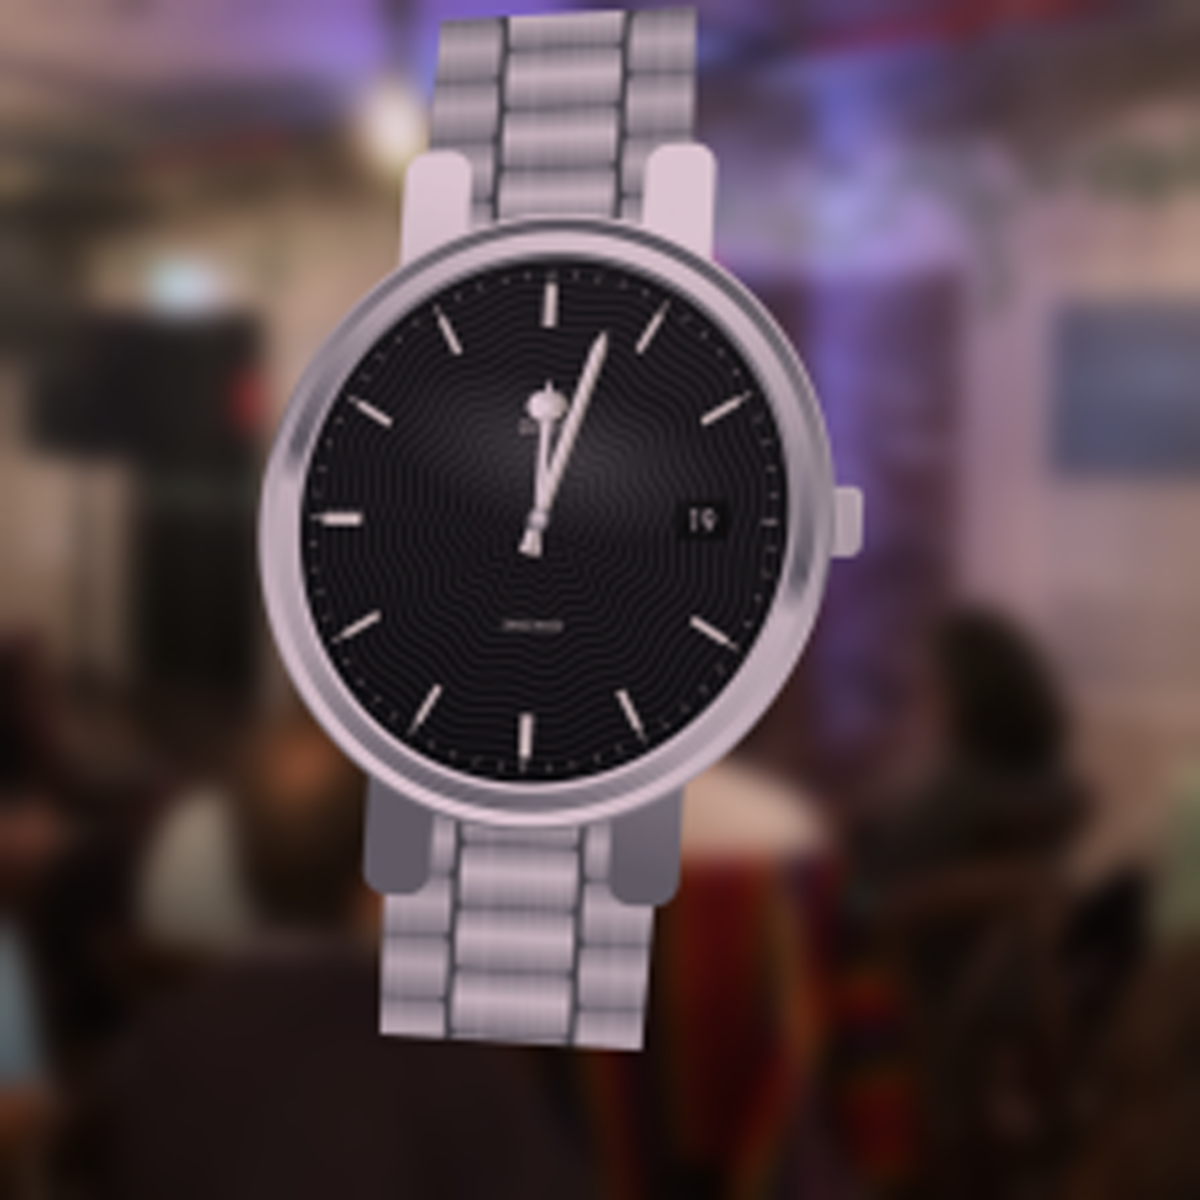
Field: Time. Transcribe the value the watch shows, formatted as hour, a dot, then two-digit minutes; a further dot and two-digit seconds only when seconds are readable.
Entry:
12.03
